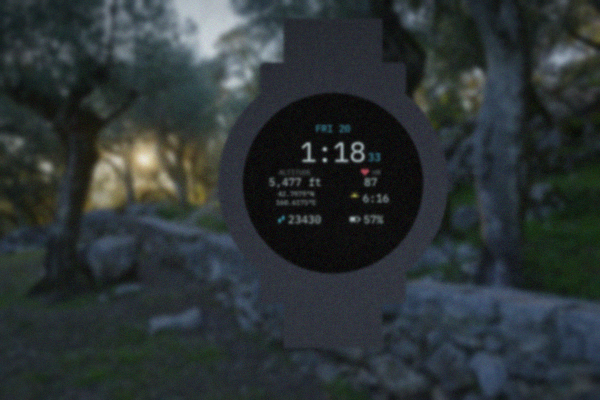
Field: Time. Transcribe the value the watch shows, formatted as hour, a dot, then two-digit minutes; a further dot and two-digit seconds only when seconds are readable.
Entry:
1.18
